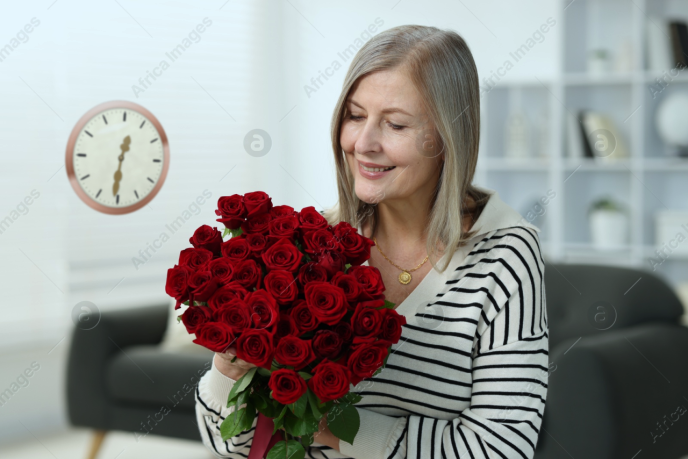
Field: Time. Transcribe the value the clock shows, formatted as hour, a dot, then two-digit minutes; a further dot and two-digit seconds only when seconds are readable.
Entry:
12.31
